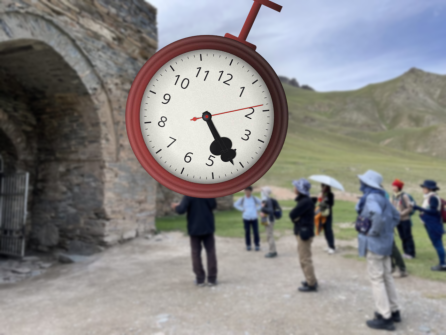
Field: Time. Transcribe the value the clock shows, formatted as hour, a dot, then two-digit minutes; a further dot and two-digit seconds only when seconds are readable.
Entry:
4.21.09
